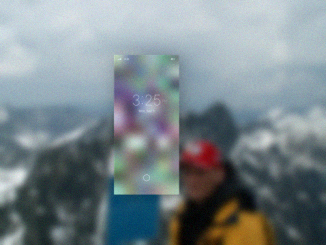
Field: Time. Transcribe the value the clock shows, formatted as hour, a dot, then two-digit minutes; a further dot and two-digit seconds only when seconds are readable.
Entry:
3.25
